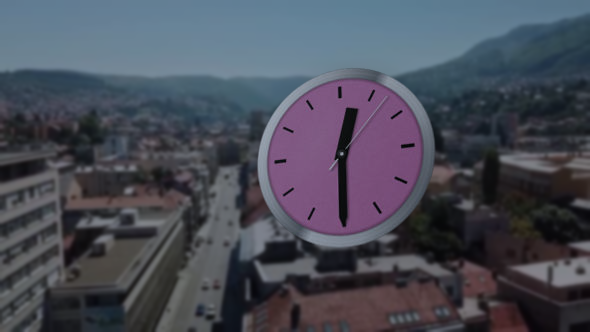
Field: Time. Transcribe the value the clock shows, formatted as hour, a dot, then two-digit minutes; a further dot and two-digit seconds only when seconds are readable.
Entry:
12.30.07
